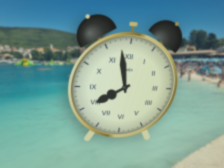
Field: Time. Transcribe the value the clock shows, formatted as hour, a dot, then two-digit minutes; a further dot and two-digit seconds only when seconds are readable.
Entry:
7.58
